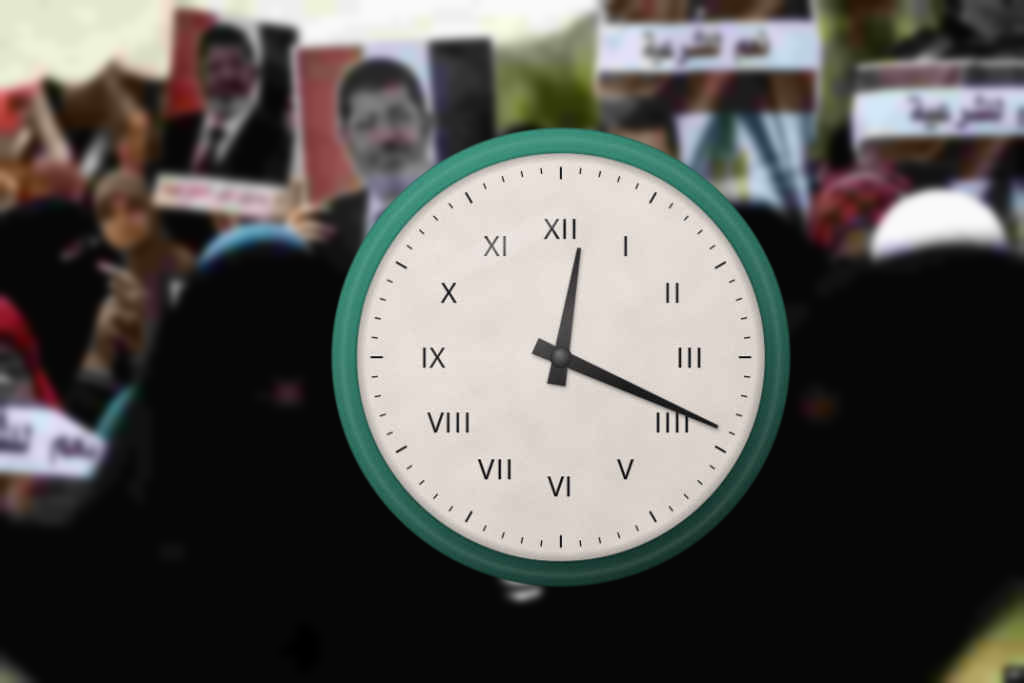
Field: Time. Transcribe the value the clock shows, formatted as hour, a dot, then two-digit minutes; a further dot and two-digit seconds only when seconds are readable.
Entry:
12.19
